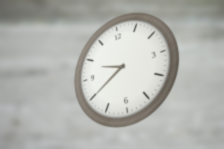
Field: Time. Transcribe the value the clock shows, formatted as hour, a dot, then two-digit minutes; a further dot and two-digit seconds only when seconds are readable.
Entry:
9.40
